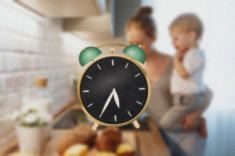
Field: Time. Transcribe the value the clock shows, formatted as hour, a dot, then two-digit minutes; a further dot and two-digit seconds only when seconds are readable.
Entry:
5.35
